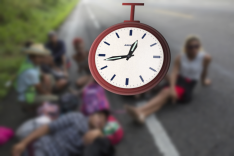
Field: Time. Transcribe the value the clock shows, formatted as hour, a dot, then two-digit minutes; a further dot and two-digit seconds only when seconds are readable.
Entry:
12.43
